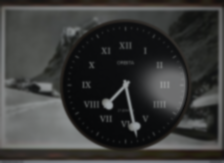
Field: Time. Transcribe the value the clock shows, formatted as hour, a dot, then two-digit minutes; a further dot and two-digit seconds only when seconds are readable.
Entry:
7.28
